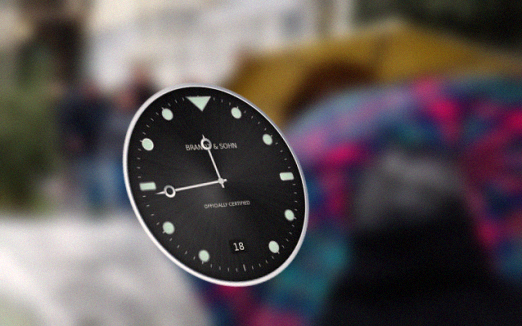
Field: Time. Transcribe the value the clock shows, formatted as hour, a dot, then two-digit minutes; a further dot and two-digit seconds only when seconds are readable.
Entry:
11.44
